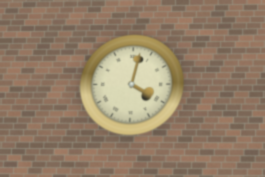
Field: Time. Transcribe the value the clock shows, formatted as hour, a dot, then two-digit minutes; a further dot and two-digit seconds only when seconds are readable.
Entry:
4.02
